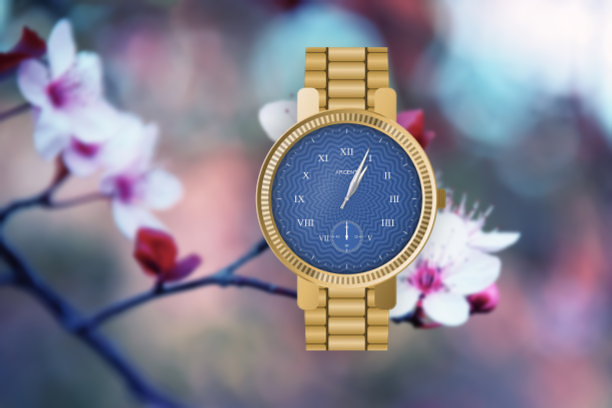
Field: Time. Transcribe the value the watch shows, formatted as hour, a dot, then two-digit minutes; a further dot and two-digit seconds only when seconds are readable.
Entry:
1.04
